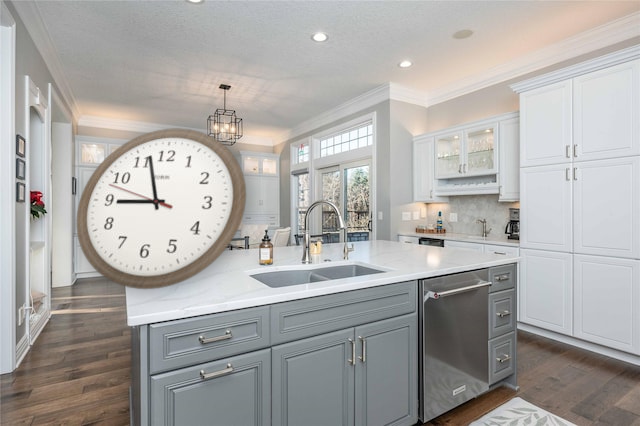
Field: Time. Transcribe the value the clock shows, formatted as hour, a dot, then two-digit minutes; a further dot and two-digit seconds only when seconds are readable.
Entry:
8.56.48
